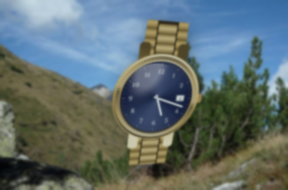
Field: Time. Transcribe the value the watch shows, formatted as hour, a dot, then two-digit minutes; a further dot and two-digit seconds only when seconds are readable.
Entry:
5.18
